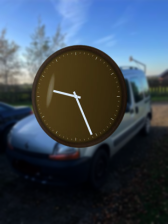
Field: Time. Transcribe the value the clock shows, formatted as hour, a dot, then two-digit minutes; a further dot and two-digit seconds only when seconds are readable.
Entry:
9.26
